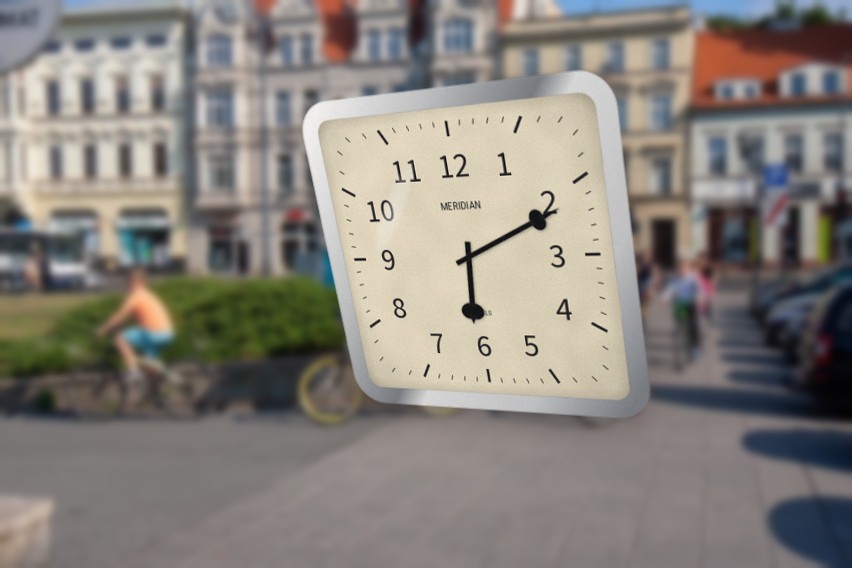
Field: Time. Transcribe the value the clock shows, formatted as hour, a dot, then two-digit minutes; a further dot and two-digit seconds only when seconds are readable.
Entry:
6.11
